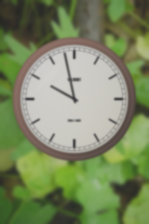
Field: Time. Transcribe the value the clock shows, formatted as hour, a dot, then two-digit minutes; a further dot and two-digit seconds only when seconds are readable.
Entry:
9.58
